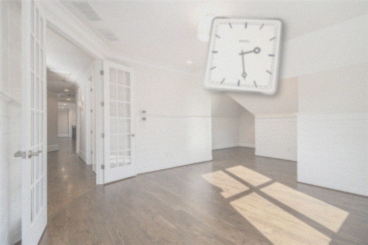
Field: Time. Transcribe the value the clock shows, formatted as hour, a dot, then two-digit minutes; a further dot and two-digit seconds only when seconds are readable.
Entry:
2.28
